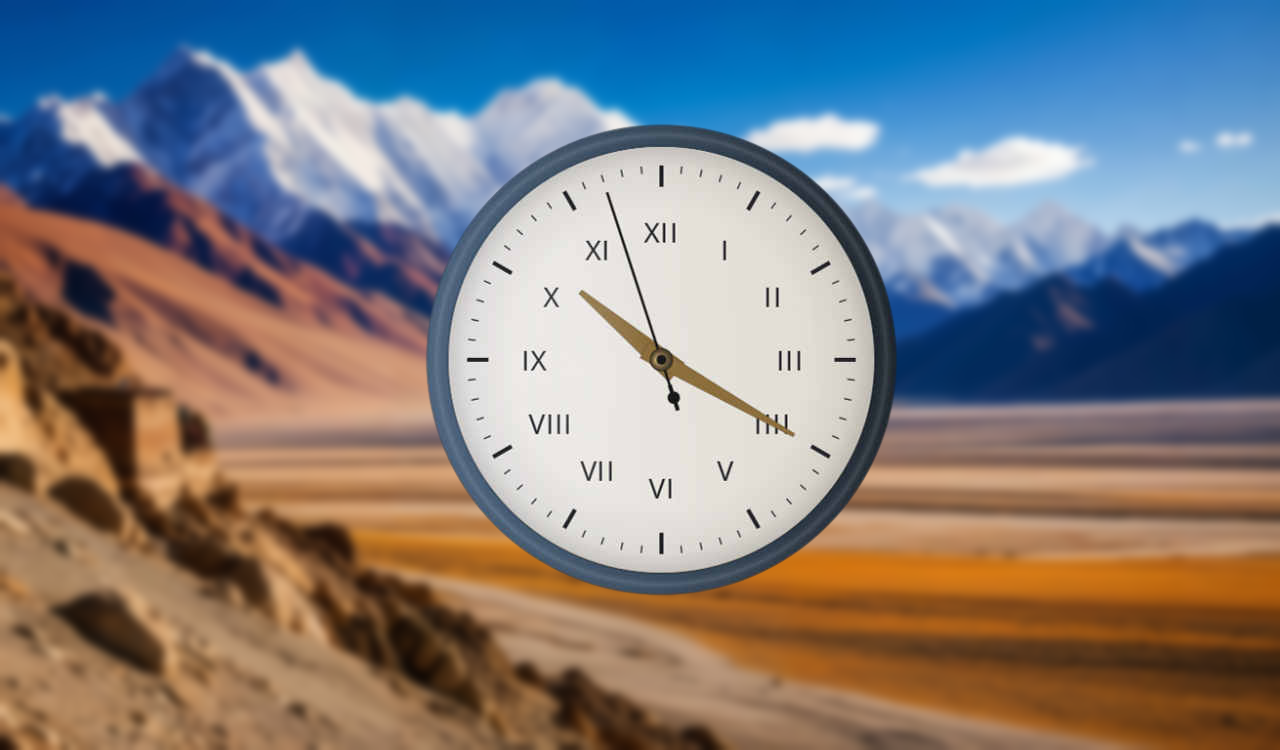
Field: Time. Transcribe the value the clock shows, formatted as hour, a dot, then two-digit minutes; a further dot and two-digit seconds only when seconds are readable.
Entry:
10.19.57
